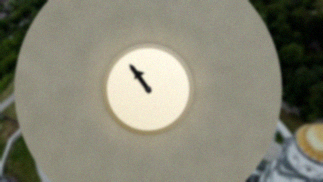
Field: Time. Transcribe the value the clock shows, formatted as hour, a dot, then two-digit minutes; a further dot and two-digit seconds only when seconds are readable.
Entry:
10.54
